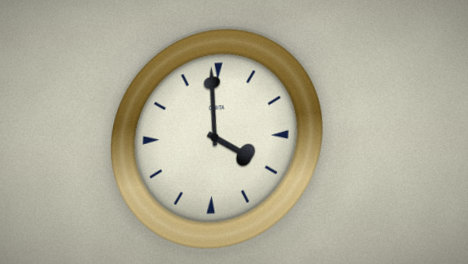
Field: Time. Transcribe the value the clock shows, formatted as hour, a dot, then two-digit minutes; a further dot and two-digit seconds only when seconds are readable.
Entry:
3.59
